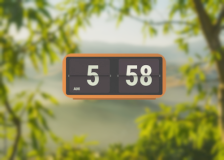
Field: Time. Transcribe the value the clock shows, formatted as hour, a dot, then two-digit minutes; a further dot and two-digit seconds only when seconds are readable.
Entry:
5.58
